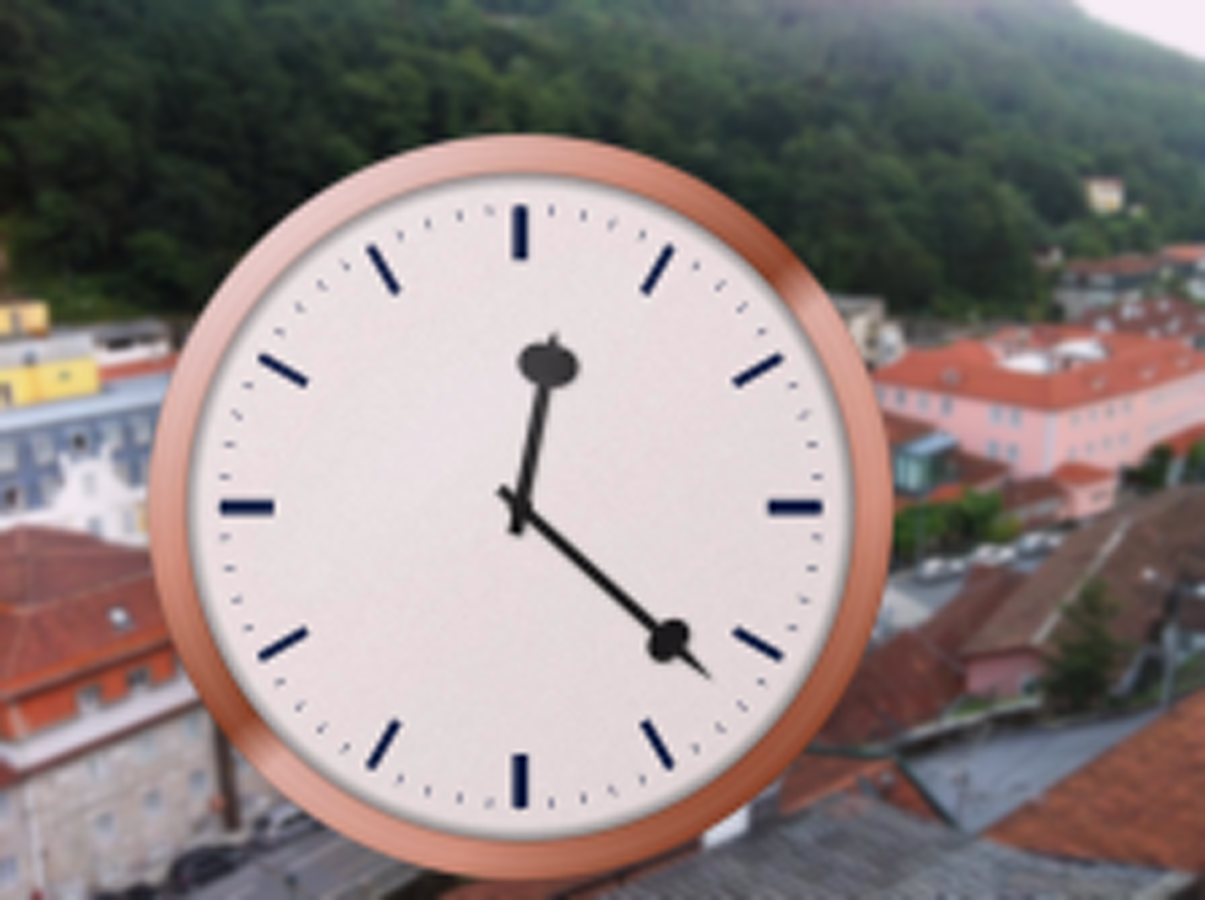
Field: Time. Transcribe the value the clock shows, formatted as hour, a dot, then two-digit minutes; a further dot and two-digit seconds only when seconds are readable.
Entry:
12.22
